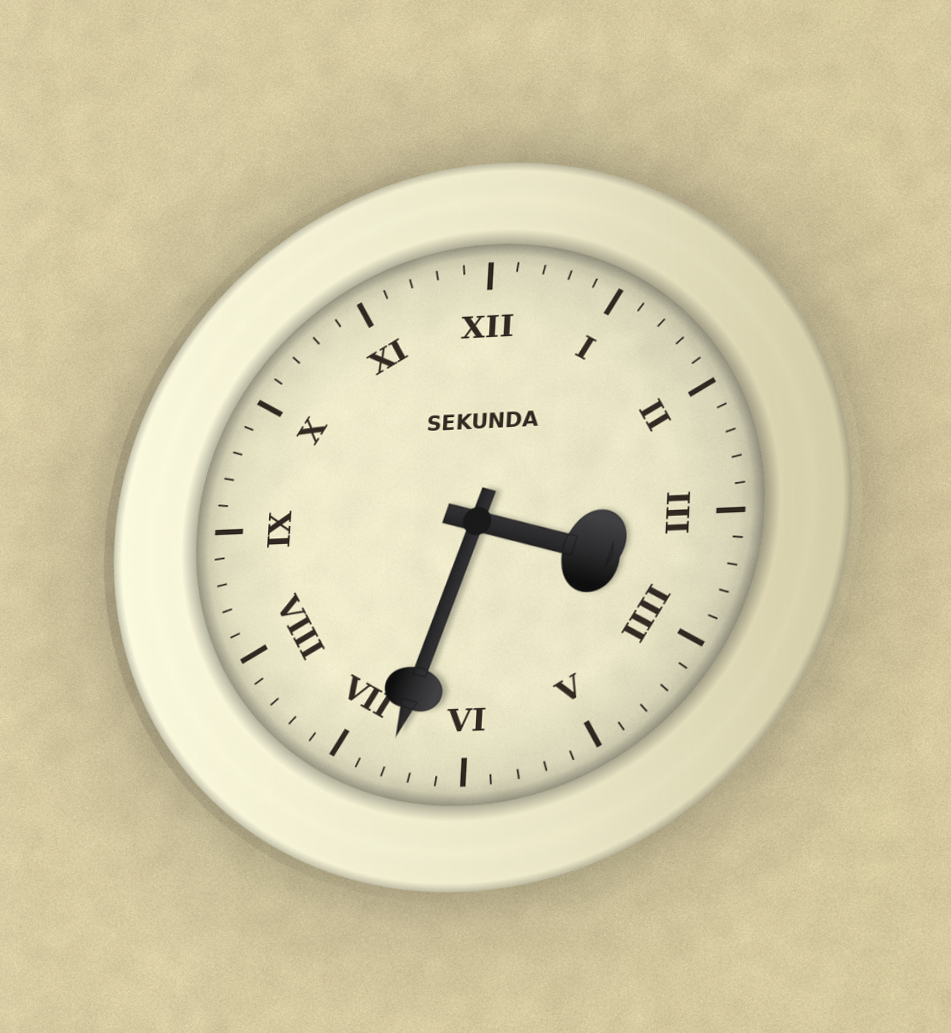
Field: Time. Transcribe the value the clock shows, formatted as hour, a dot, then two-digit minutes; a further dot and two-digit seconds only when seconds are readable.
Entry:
3.33
